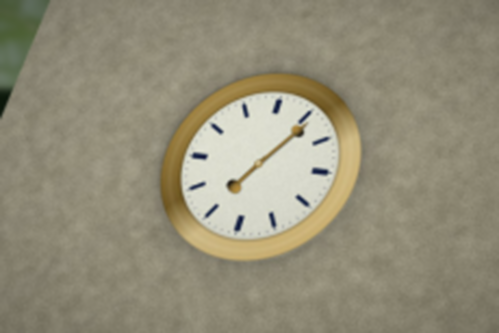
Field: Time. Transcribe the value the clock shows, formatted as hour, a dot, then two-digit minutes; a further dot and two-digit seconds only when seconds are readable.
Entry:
7.06
